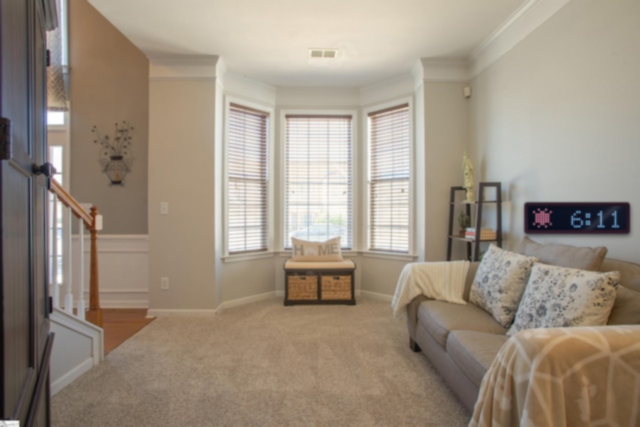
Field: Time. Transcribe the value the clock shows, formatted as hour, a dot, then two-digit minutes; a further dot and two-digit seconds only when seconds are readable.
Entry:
6.11
